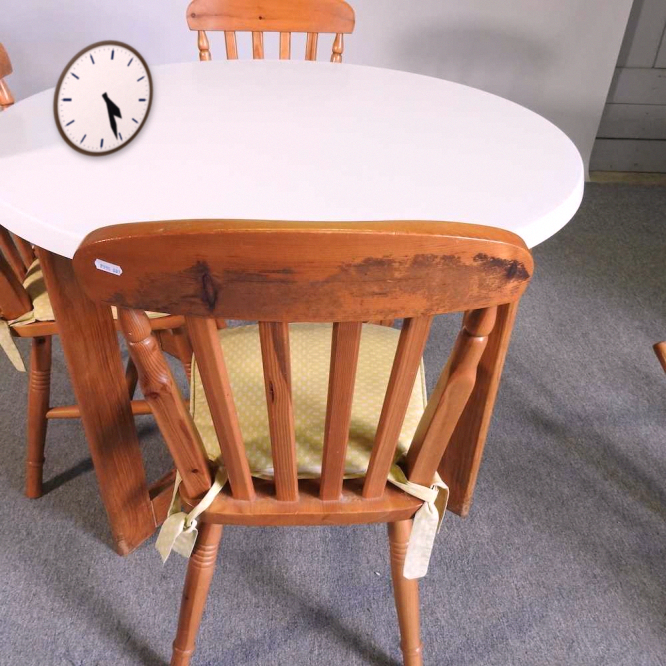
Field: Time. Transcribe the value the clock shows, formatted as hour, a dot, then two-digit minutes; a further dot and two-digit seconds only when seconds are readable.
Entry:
4.26
